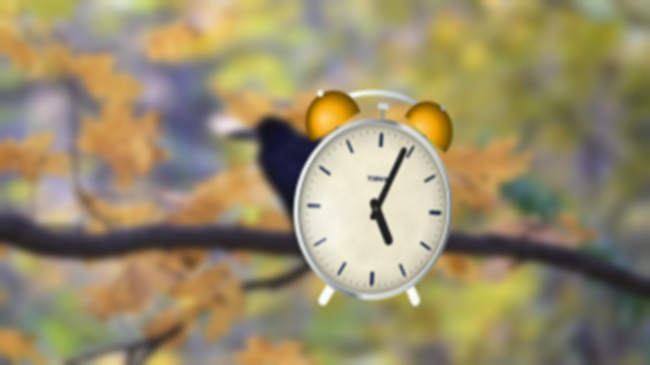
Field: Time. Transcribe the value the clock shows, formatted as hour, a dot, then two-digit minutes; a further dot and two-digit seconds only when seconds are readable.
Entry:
5.04
